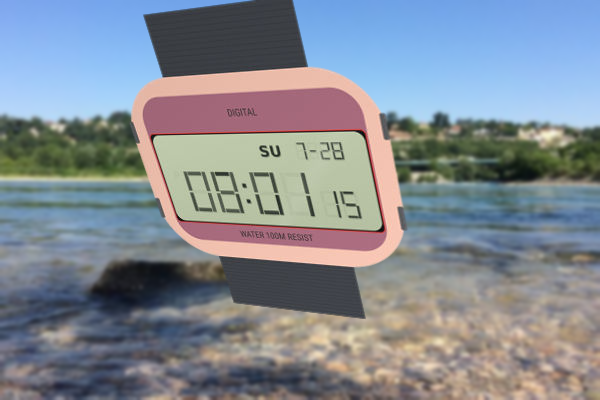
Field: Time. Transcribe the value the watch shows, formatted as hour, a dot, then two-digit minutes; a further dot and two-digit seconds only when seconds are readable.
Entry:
8.01.15
